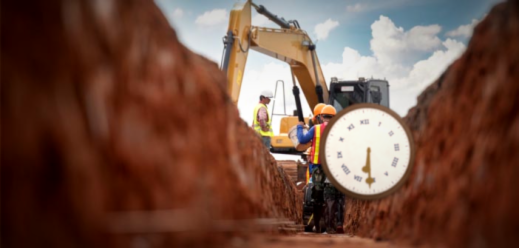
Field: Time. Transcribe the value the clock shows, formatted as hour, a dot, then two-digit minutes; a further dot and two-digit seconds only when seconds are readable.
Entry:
6.31
